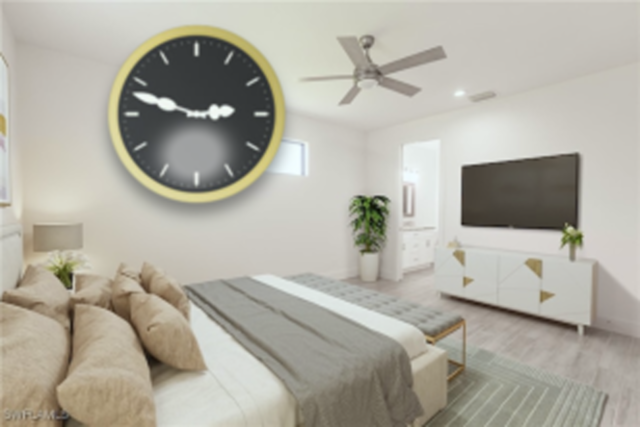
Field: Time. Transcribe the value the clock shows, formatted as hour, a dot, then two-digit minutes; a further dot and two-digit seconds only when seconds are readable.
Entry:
2.48
